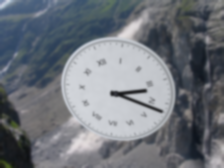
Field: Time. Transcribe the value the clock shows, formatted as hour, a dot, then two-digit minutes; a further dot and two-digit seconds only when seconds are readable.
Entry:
3.22
